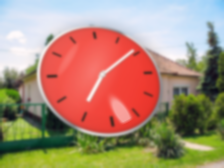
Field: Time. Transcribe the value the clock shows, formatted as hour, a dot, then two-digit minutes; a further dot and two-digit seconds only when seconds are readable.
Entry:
7.09
